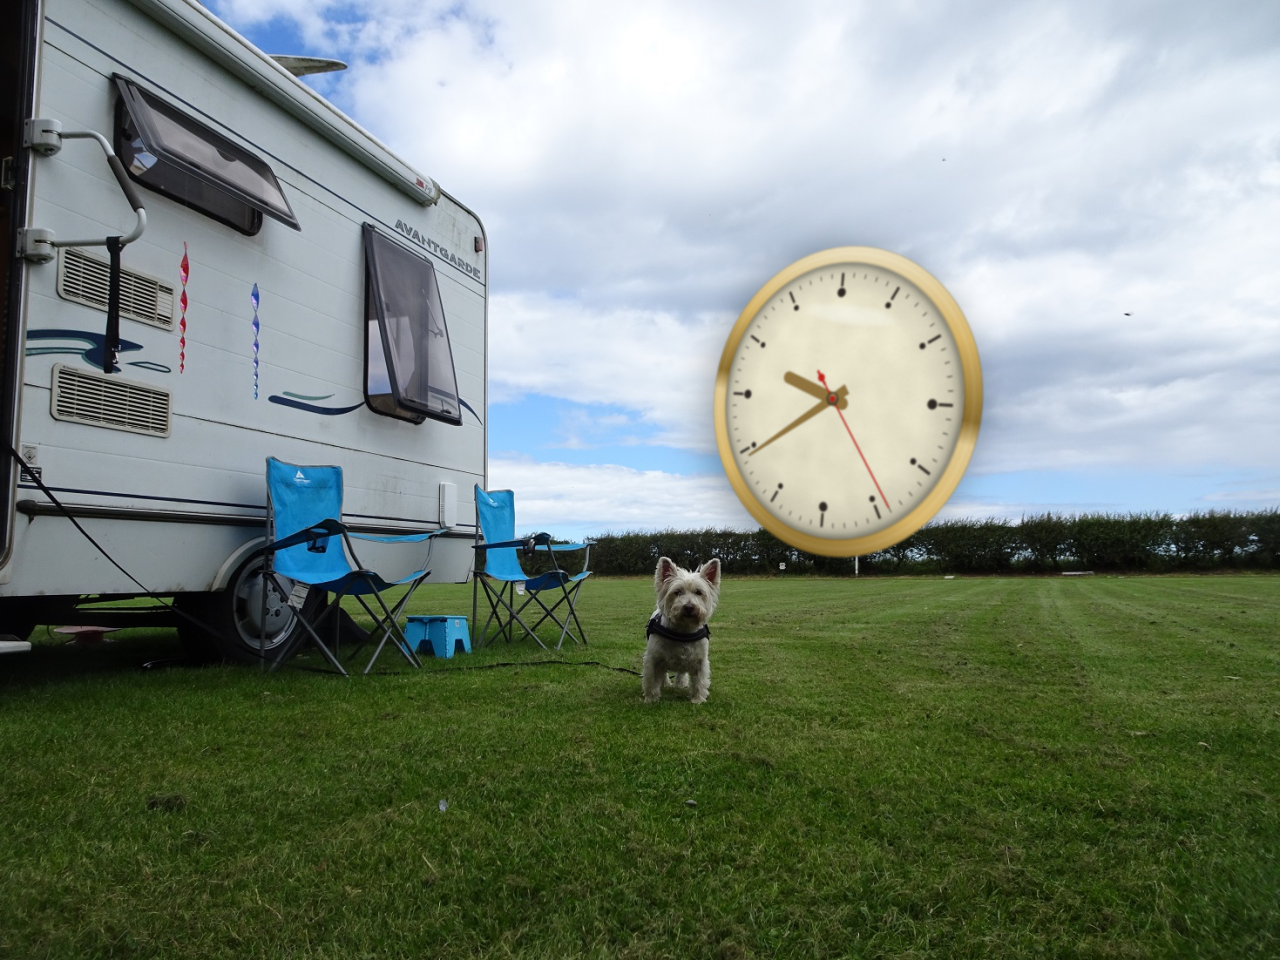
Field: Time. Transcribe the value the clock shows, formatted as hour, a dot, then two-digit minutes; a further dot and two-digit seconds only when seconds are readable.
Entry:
9.39.24
